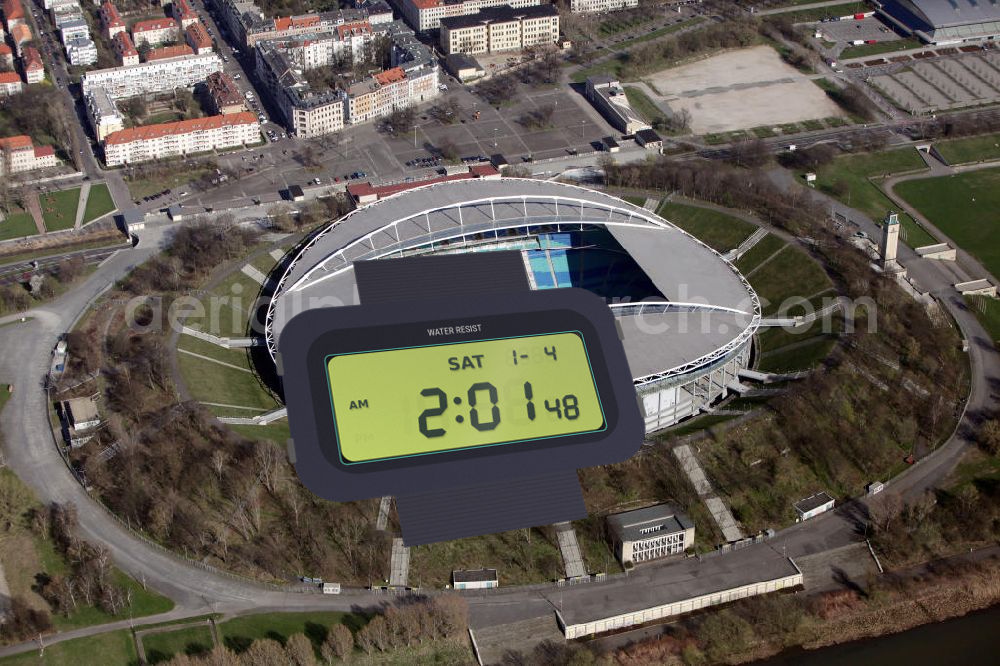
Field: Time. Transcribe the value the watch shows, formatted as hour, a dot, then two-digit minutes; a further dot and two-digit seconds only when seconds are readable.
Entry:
2.01.48
